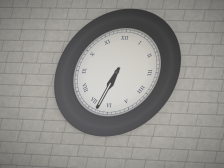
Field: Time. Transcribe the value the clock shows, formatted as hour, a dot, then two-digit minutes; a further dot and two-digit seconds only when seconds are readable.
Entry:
6.33
